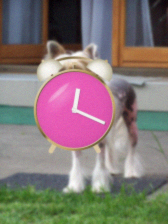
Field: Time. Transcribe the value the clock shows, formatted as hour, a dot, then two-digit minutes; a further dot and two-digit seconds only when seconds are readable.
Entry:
12.19
